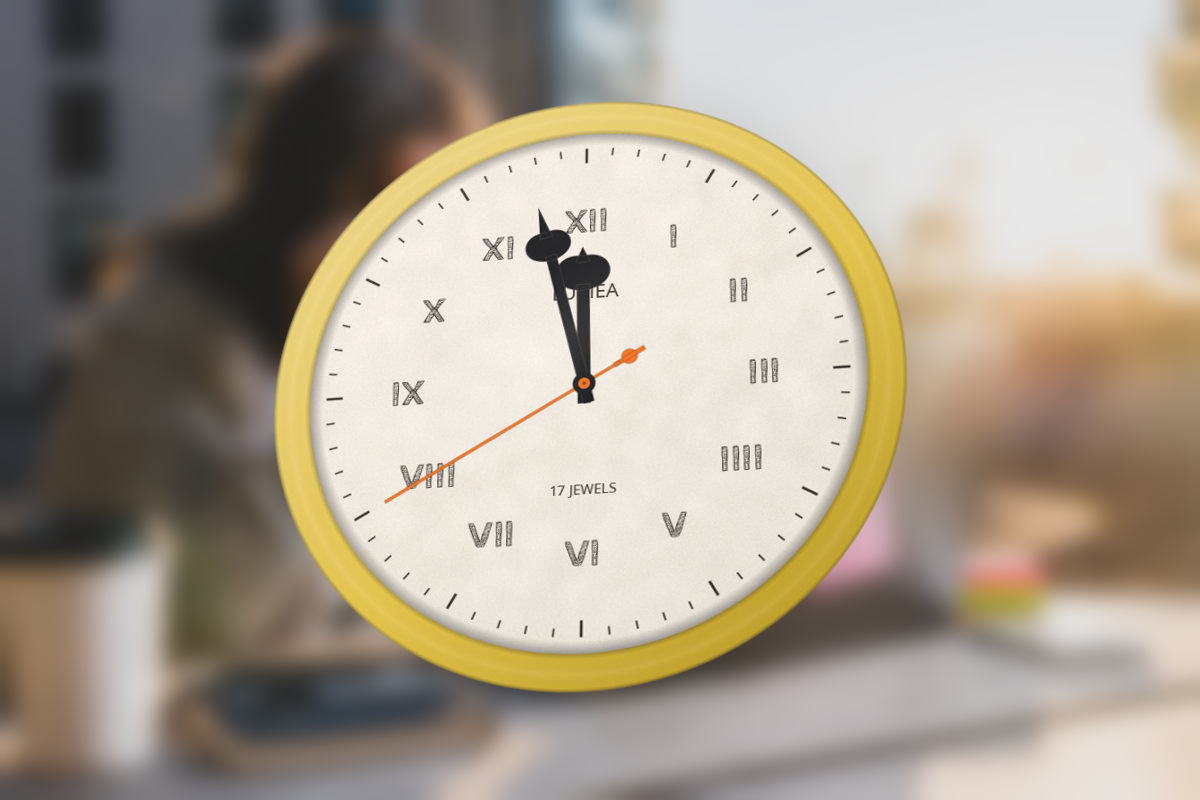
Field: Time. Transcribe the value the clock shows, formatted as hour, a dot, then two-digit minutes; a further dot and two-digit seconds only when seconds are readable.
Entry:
11.57.40
